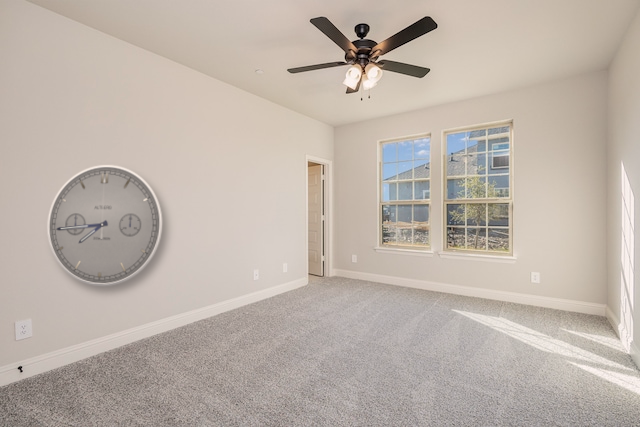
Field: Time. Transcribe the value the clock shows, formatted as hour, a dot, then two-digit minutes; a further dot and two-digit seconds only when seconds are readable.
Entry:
7.44
